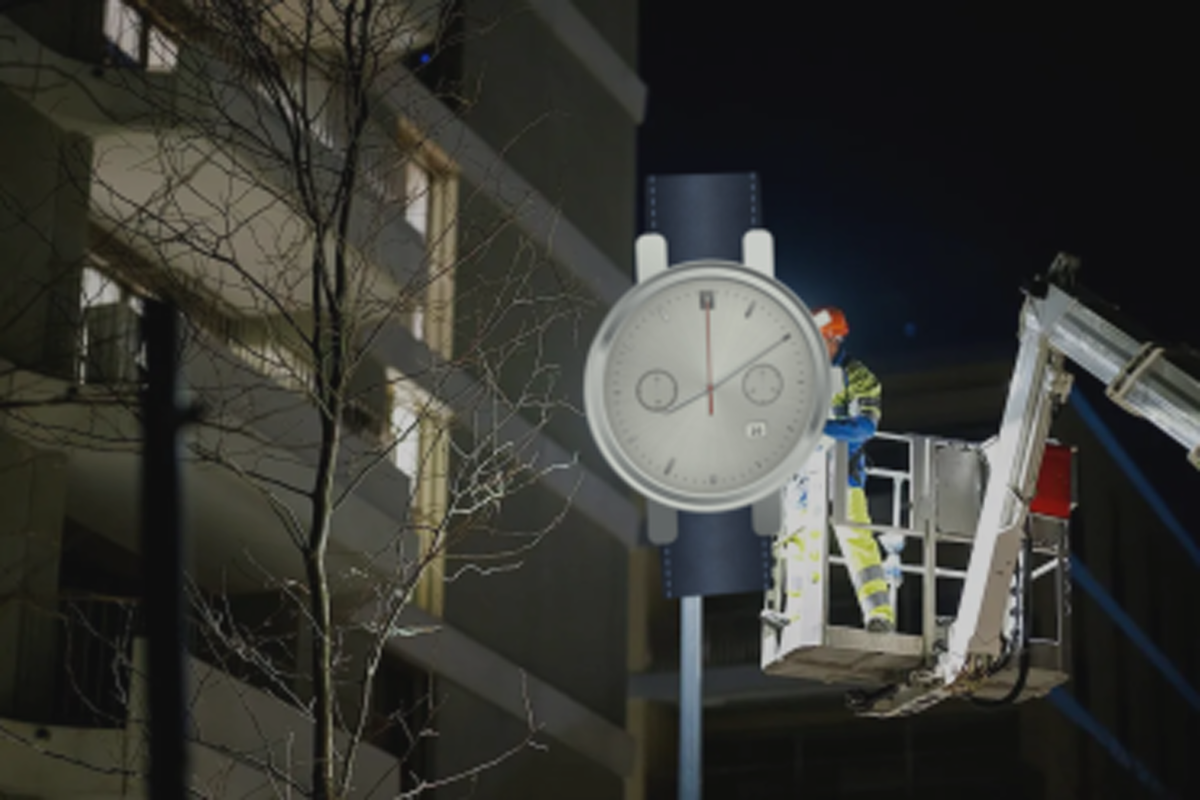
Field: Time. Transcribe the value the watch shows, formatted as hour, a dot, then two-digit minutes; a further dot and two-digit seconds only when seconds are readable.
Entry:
8.10
